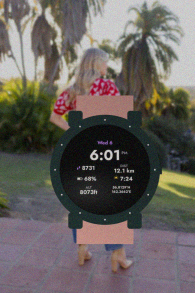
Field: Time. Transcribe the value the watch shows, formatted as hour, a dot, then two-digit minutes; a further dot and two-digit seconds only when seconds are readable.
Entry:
6.01
